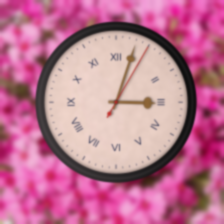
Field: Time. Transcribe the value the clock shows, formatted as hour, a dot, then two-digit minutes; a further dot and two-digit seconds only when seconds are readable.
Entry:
3.03.05
